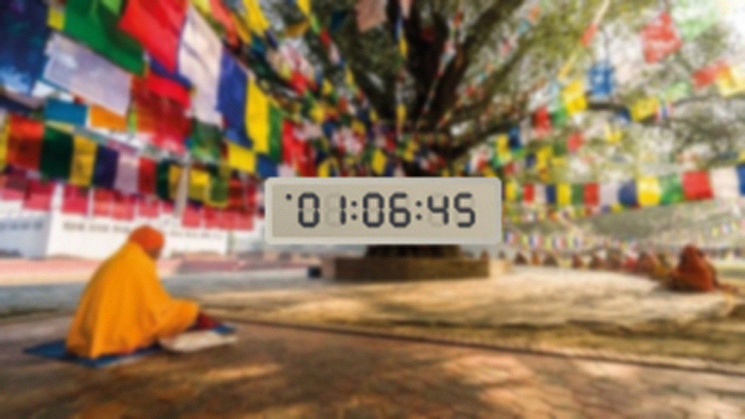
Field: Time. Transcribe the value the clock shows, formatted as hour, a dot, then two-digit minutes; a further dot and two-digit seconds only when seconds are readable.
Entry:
1.06.45
